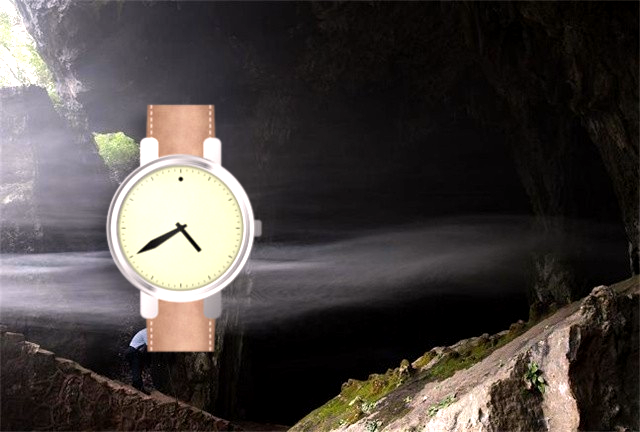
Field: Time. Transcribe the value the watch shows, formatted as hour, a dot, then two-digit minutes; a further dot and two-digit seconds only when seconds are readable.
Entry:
4.40
